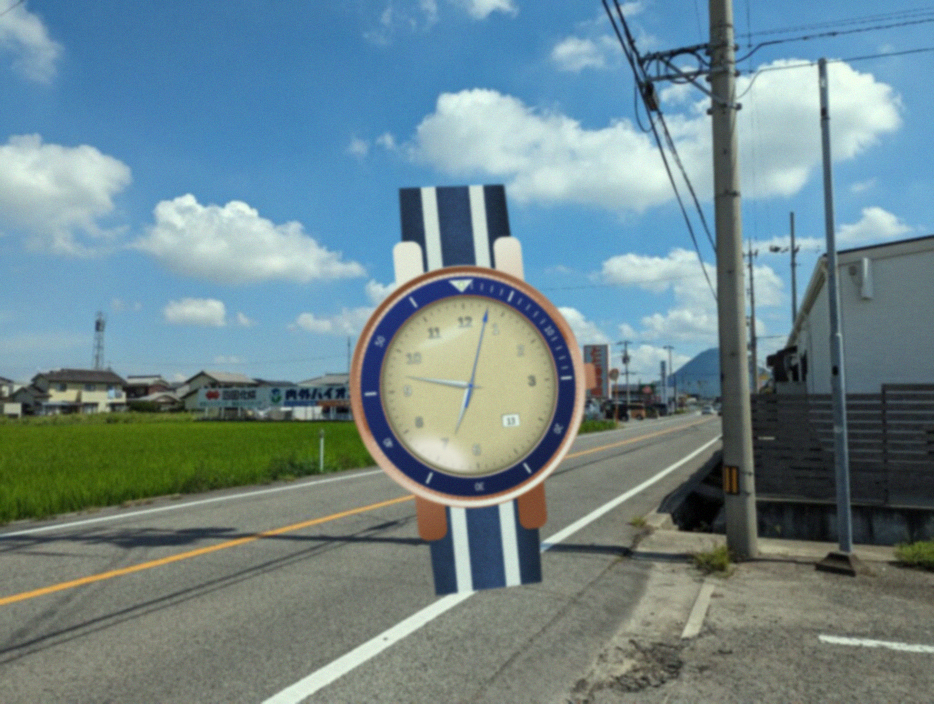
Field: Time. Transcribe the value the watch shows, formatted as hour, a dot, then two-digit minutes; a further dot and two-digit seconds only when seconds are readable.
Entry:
6.47.03
